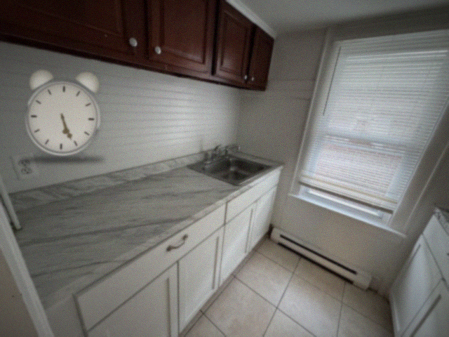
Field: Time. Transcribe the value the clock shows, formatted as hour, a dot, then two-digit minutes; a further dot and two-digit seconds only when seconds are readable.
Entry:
5.26
